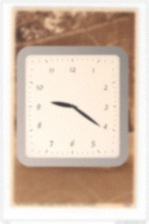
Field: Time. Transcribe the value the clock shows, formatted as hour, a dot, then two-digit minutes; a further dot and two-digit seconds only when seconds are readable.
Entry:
9.21
